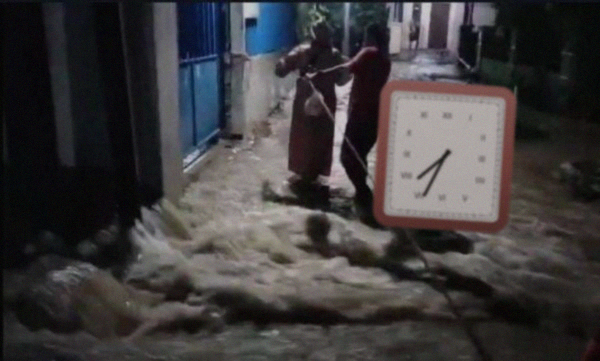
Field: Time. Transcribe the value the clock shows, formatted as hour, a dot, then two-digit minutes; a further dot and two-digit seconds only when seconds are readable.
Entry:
7.34
